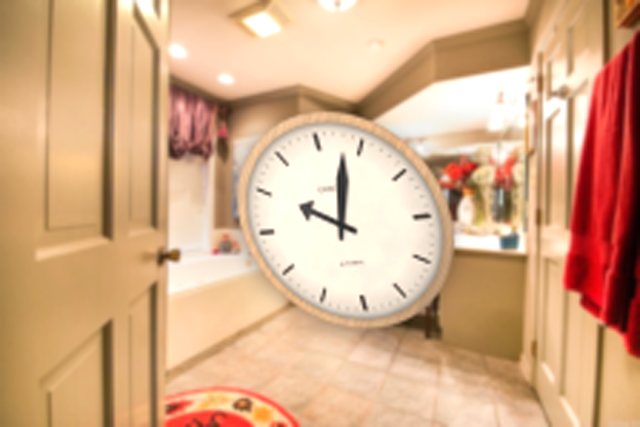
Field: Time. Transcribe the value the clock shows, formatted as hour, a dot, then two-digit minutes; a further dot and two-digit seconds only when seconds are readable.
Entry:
10.03
